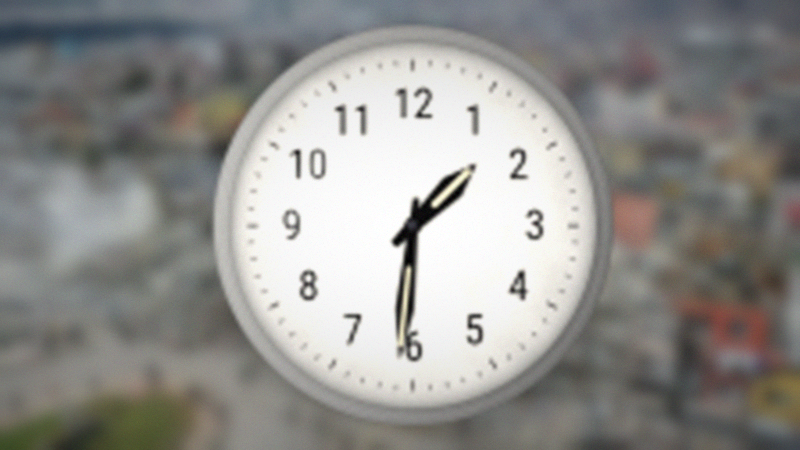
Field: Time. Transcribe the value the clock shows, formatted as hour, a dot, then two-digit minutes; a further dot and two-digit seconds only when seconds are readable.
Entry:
1.31
